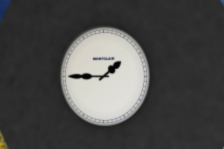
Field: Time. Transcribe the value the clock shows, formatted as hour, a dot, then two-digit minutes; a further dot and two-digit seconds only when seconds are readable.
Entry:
1.45
